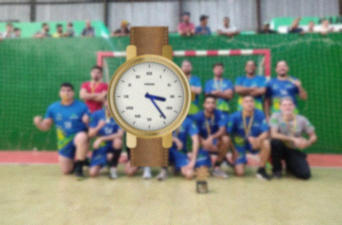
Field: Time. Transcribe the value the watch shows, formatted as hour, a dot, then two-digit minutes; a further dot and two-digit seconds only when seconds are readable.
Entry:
3.24
